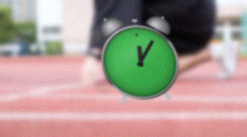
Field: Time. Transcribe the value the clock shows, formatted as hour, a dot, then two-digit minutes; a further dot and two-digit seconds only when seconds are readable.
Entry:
12.06
